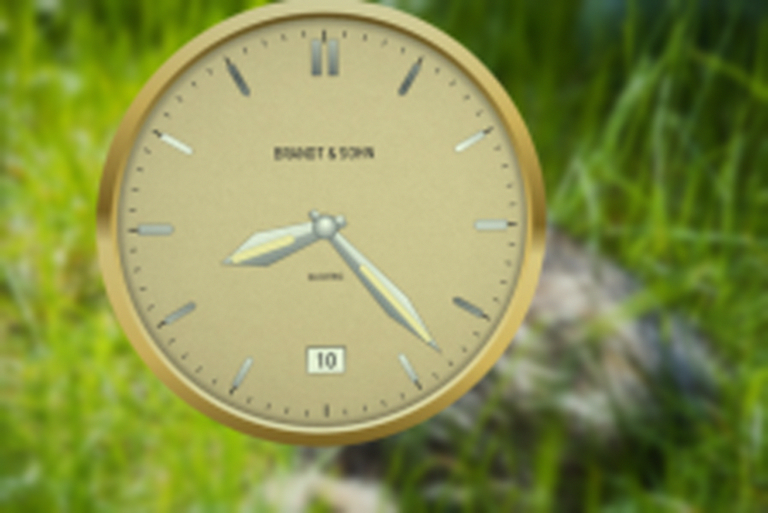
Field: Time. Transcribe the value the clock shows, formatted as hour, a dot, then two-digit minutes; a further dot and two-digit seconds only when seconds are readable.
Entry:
8.23
